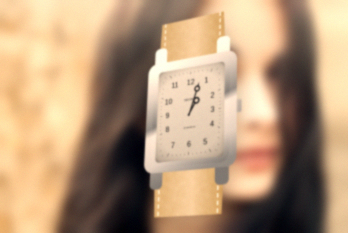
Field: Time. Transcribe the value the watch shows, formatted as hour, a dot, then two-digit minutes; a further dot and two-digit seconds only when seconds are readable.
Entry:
1.03
